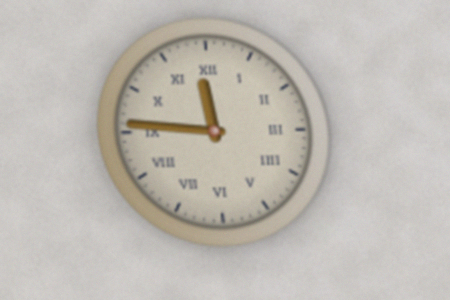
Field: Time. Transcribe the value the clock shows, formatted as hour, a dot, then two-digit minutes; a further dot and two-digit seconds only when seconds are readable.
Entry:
11.46
